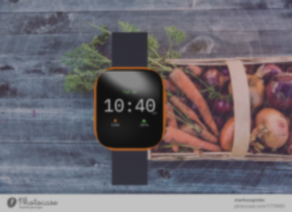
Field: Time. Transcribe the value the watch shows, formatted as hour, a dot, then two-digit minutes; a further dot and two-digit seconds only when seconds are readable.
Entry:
10.40
